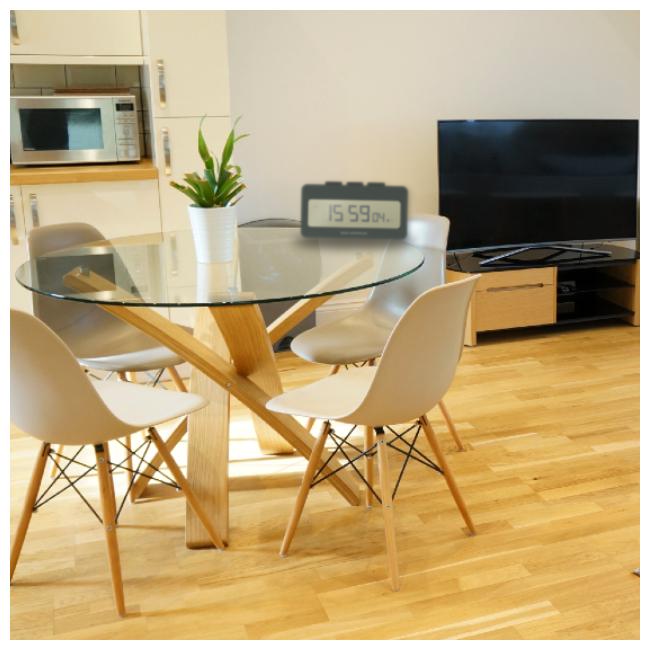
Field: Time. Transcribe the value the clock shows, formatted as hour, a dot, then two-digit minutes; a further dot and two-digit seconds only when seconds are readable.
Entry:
15.59
